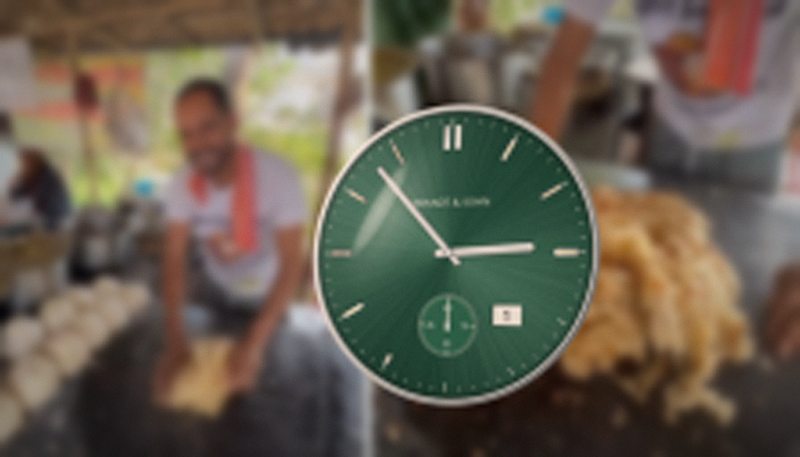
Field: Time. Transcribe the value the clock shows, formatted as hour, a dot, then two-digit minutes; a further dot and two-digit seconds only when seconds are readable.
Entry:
2.53
